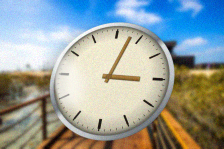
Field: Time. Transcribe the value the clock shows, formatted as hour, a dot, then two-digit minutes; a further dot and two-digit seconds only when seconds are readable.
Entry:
3.03
